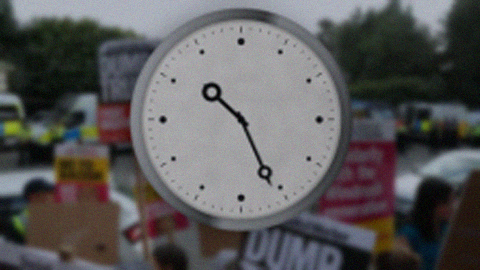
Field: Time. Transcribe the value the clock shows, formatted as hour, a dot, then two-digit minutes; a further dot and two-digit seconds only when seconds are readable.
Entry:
10.26
